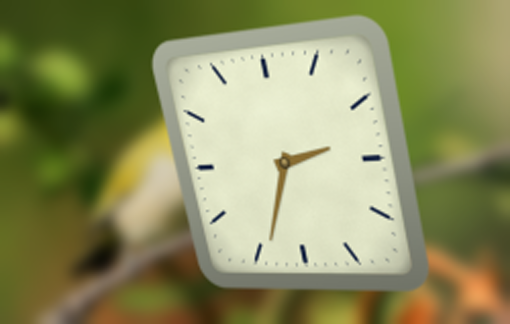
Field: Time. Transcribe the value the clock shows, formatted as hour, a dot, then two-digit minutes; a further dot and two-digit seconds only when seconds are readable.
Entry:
2.34
